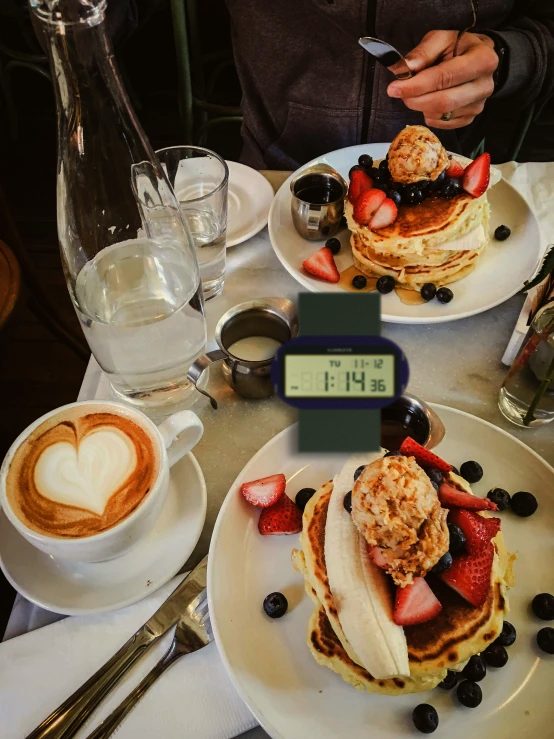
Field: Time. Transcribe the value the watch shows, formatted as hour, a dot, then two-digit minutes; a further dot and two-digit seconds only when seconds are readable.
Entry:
1.14.36
